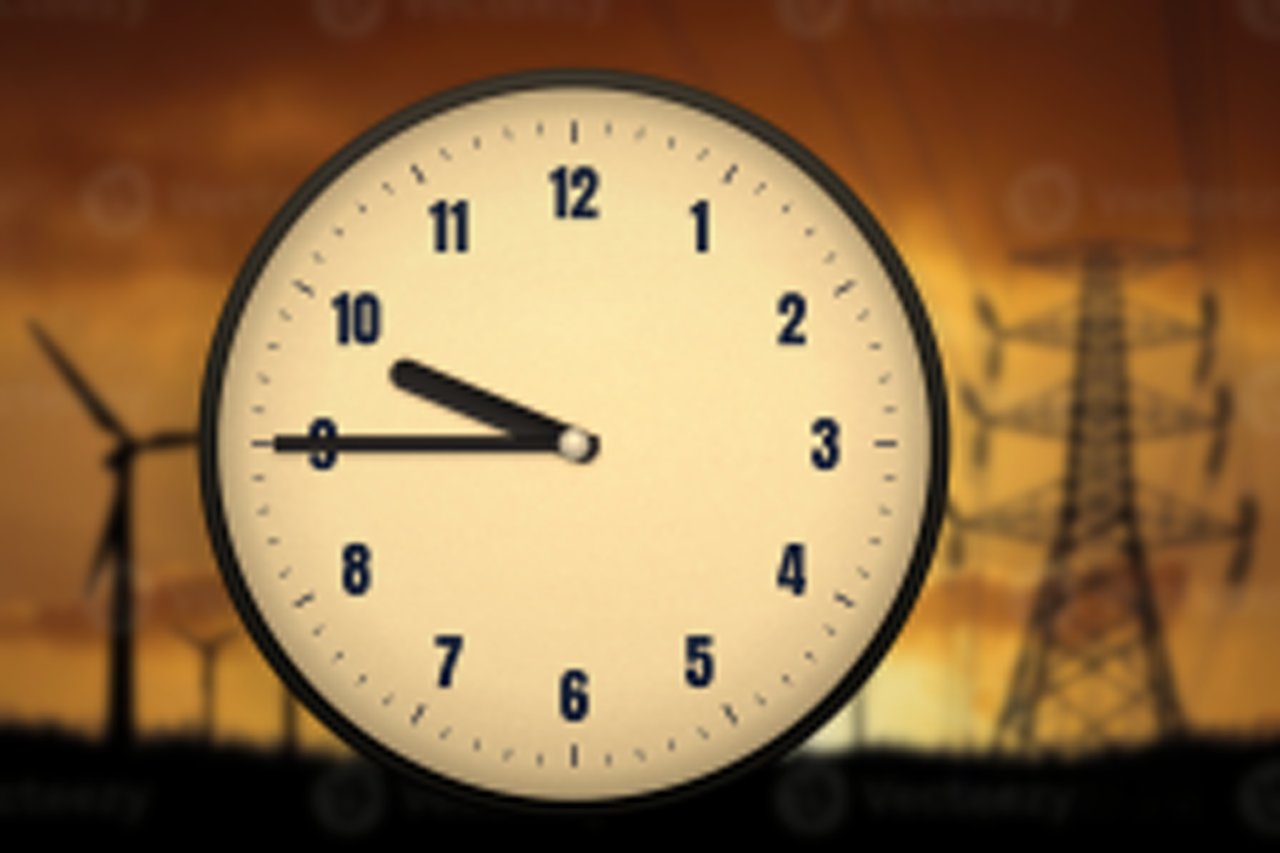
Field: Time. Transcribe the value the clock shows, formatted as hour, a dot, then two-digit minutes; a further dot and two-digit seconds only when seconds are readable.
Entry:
9.45
